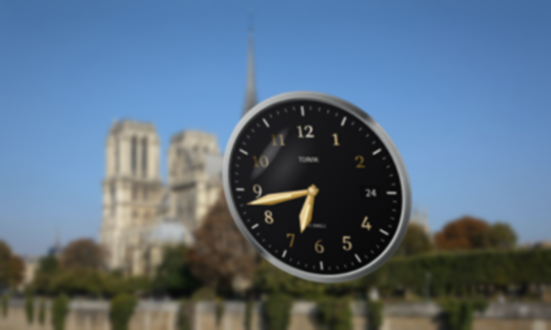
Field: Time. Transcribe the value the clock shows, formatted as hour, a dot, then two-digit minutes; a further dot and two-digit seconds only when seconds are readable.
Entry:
6.43
